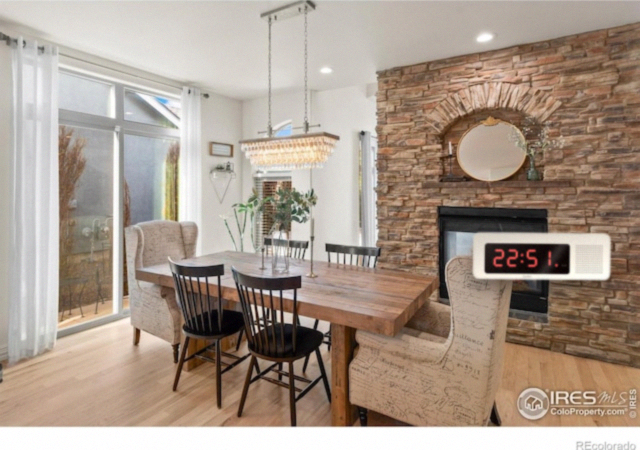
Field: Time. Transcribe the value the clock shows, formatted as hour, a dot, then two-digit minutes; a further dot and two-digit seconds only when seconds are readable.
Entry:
22.51
